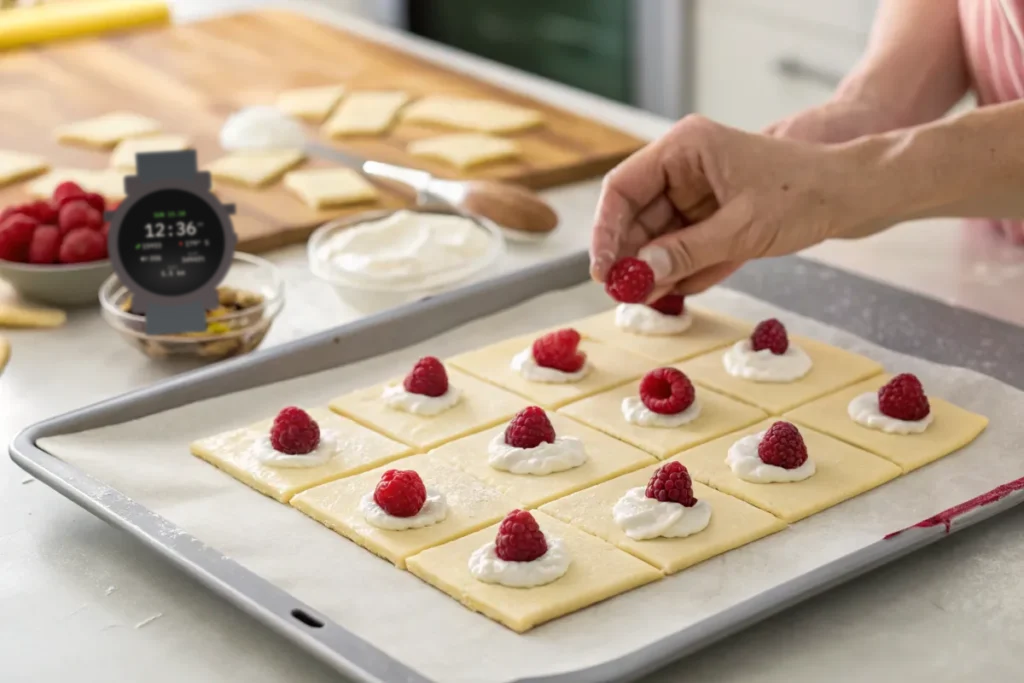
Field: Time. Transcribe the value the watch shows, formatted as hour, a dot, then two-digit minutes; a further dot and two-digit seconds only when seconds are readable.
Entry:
12.36
